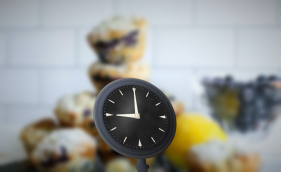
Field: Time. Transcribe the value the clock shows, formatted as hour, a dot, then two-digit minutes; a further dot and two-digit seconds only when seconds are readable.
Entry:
9.00
